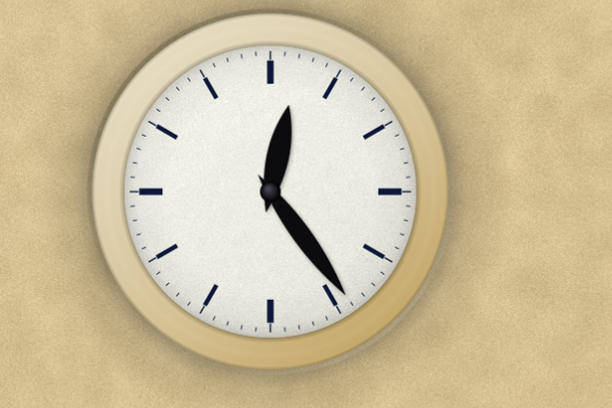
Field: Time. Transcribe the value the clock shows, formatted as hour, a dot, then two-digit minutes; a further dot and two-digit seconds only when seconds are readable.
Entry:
12.24
